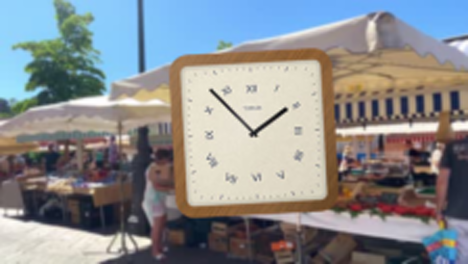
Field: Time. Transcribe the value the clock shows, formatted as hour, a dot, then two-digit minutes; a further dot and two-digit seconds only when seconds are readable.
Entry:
1.53
